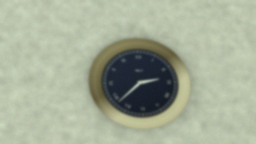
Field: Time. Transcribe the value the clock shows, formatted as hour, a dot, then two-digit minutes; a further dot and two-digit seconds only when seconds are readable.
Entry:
2.38
